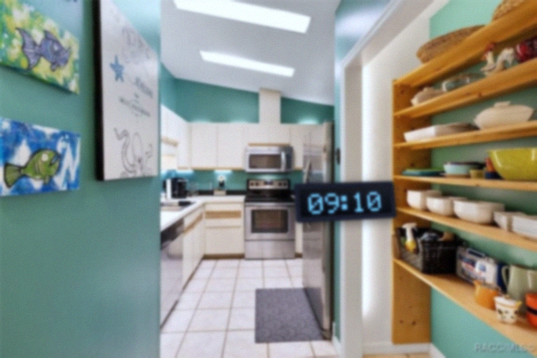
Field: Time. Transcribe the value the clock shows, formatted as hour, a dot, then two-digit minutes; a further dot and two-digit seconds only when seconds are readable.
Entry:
9.10
